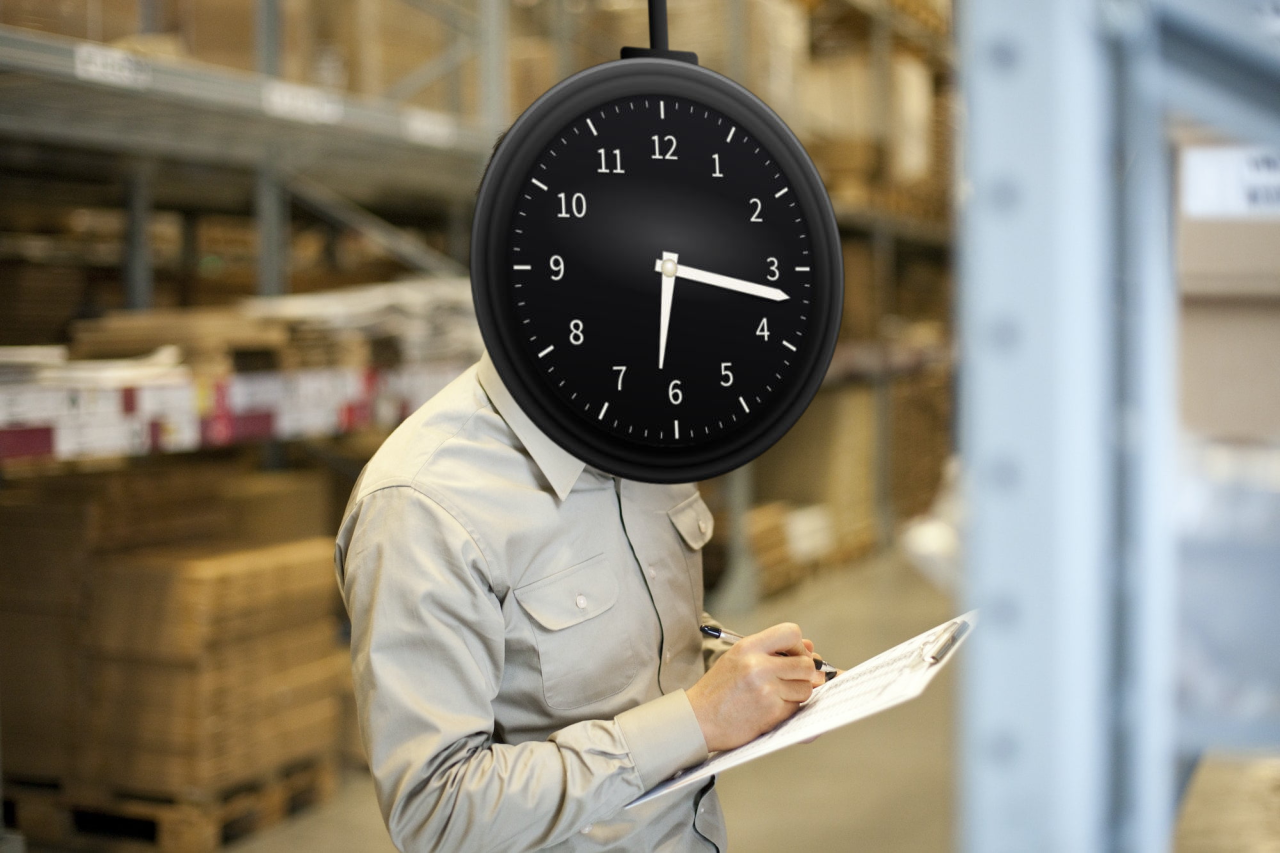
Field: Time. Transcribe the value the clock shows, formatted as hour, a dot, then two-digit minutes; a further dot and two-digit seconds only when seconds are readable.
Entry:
6.17
